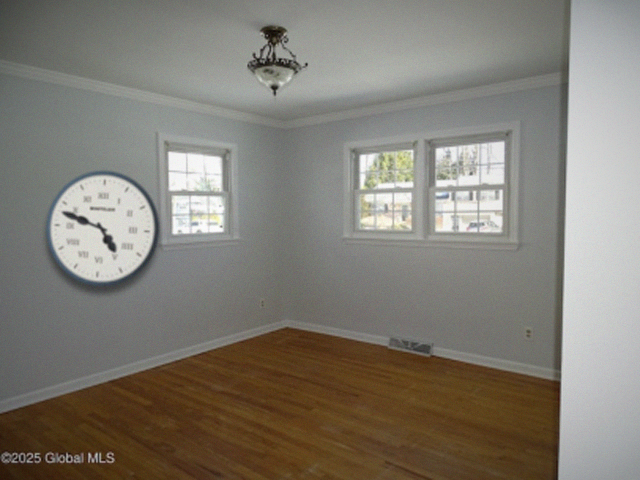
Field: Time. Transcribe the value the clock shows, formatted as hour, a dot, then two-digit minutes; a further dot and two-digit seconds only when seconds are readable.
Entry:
4.48
